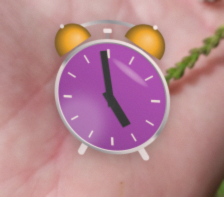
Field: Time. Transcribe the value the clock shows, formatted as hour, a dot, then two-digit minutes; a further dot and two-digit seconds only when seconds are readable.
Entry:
4.59
